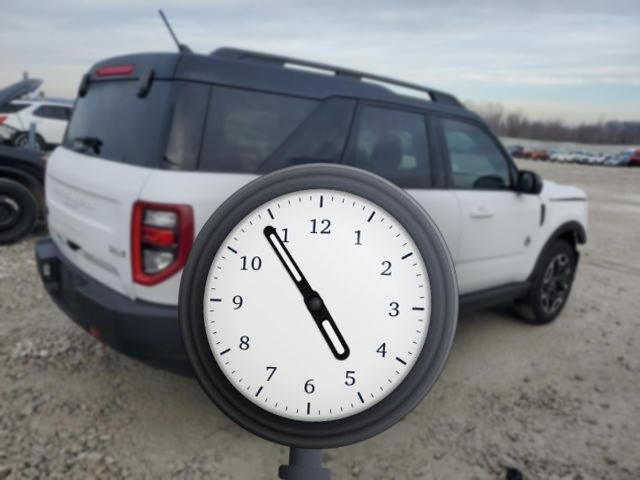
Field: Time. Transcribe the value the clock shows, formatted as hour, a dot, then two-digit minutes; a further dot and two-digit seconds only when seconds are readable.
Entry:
4.54
